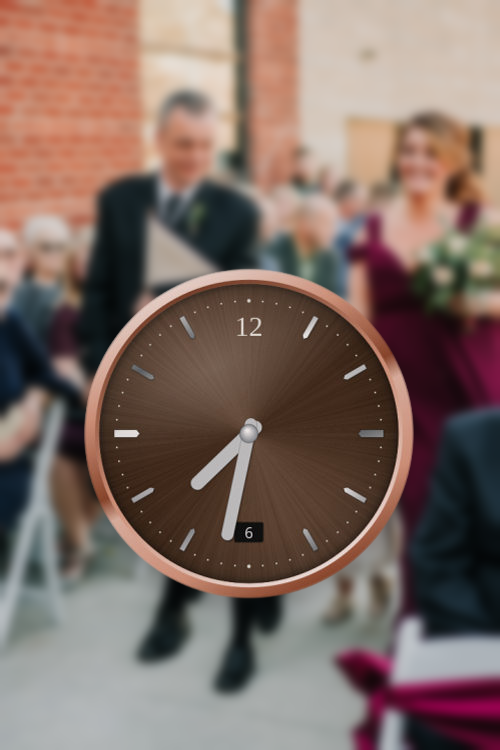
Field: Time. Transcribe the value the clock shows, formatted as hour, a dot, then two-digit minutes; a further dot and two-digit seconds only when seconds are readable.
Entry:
7.32
